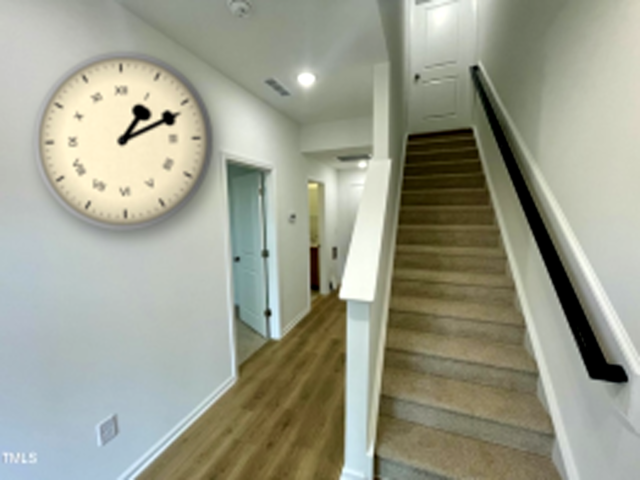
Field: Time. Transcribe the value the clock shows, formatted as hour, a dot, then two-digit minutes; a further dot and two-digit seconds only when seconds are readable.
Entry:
1.11
